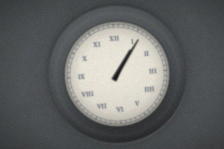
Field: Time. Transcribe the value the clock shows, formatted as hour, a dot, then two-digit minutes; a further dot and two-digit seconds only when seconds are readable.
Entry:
1.06
